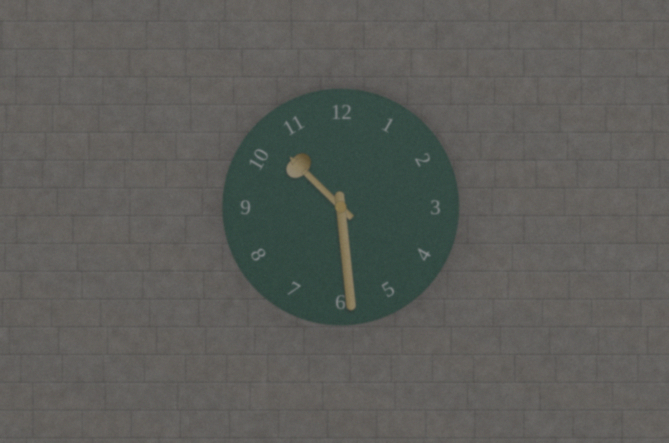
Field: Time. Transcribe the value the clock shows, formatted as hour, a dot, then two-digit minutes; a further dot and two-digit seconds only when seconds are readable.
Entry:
10.29
